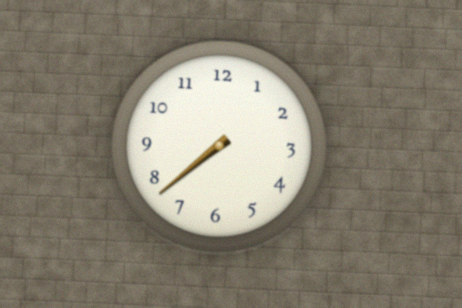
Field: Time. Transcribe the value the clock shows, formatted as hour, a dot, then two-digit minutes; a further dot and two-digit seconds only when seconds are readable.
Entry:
7.38
